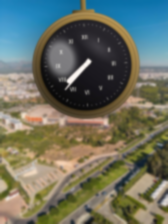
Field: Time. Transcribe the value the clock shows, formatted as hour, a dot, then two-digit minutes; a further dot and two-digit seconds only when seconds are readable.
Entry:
7.37
